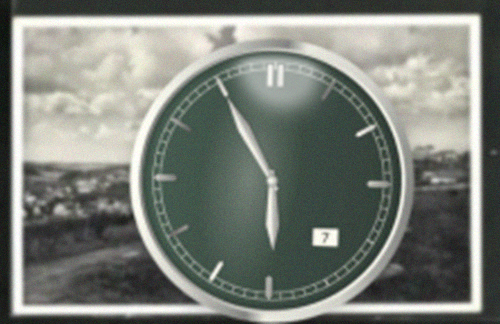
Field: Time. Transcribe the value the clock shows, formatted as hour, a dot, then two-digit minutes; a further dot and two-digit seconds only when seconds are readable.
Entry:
5.55
